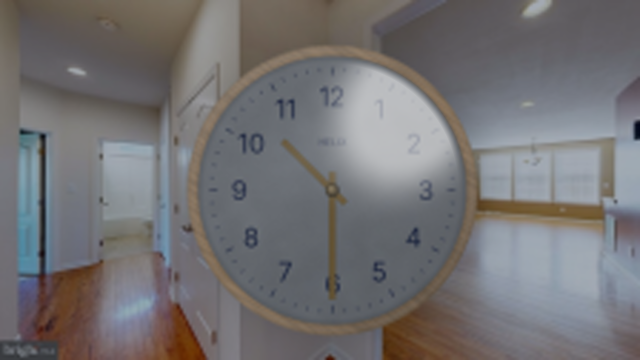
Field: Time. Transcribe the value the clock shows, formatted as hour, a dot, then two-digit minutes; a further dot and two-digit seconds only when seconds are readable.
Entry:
10.30
